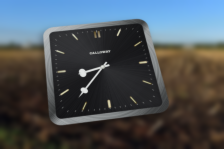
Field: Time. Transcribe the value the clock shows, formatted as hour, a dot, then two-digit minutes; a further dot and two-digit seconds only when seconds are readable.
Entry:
8.37
